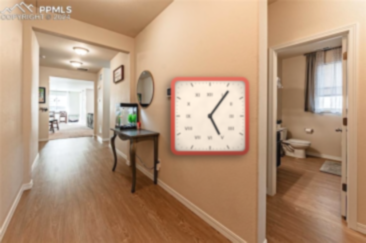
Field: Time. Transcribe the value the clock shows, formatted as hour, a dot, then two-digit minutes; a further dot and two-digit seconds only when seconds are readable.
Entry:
5.06
